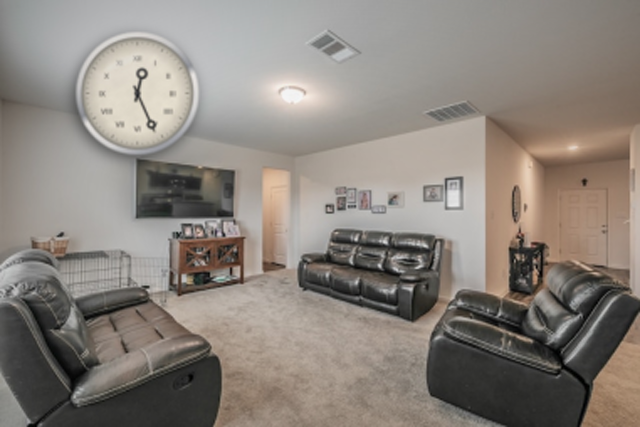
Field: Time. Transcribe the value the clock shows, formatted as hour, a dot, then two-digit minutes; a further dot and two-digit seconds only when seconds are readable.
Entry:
12.26
